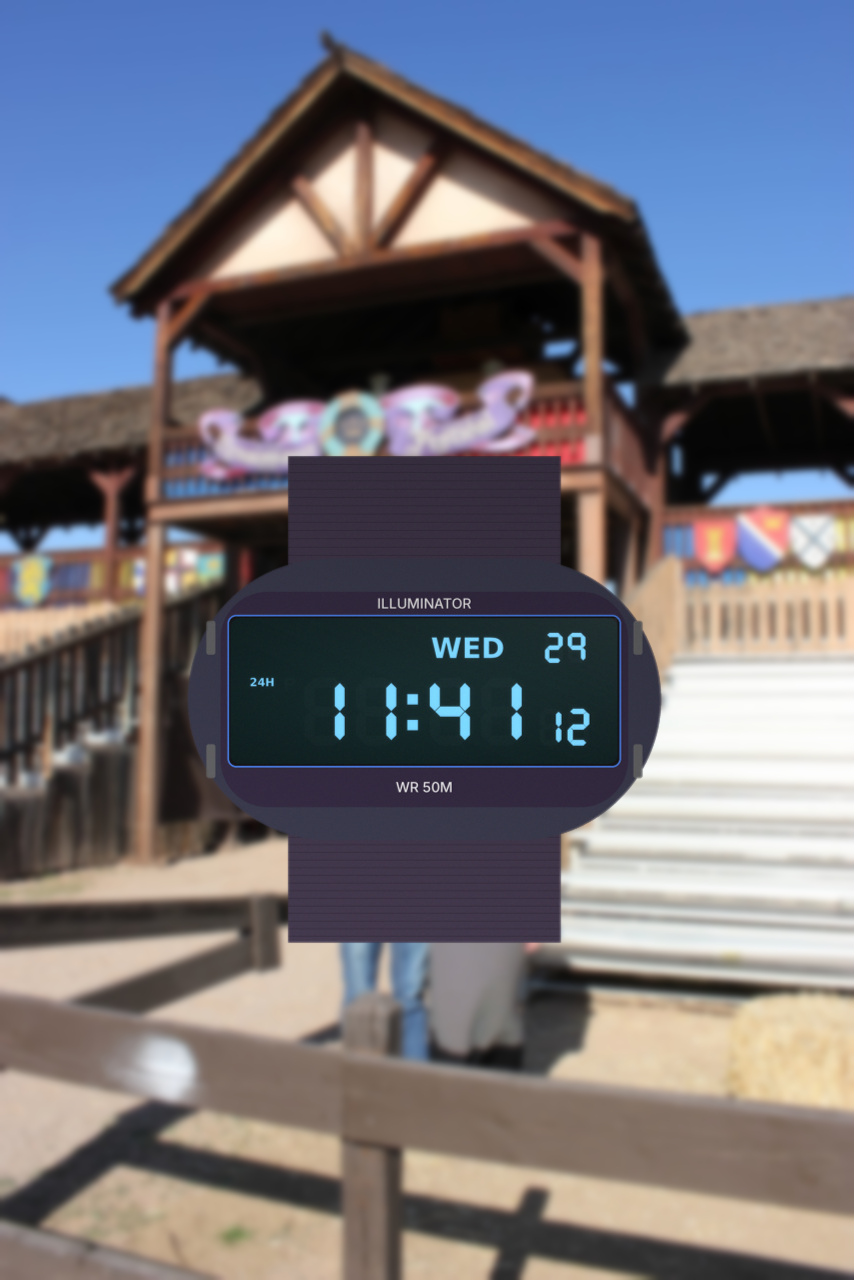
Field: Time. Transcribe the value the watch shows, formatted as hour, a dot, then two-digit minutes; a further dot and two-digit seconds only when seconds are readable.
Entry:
11.41.12
